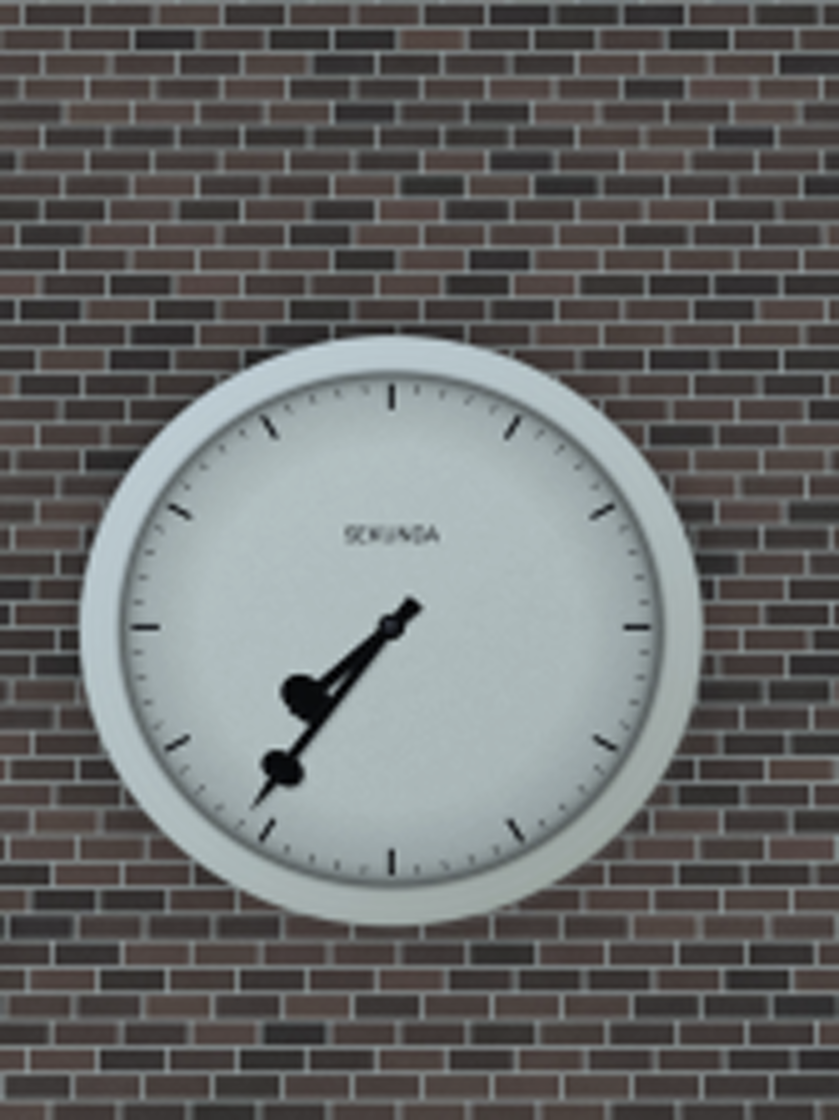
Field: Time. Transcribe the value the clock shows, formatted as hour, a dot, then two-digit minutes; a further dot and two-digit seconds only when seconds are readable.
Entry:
7.36
